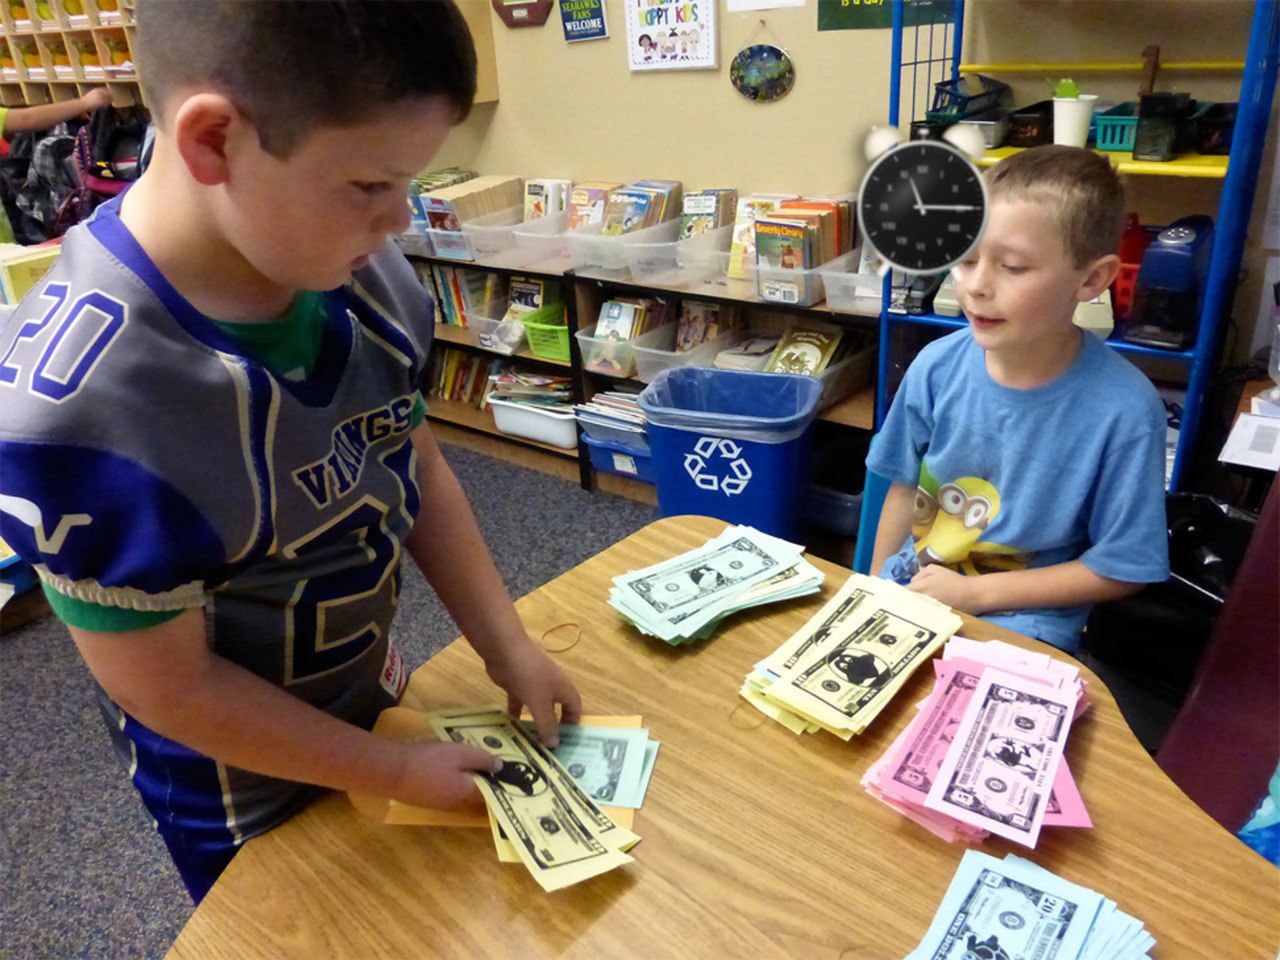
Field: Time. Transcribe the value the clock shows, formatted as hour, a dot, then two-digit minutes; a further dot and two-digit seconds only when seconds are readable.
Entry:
11.15
